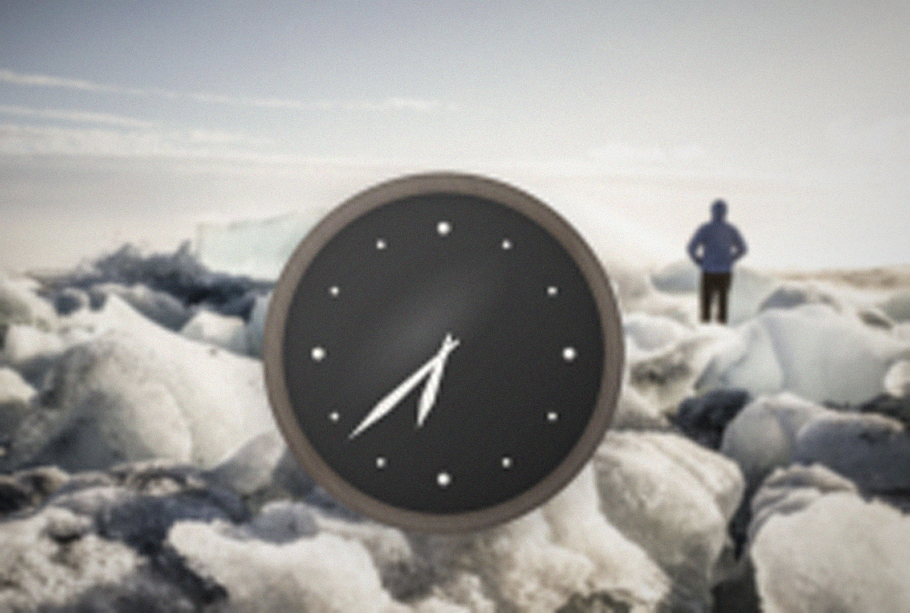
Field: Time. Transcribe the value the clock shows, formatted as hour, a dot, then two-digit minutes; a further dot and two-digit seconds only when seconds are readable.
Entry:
6.38
